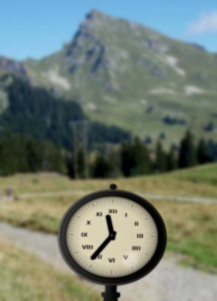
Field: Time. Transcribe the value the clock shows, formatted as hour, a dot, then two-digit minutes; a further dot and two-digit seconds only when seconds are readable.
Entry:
11.36
